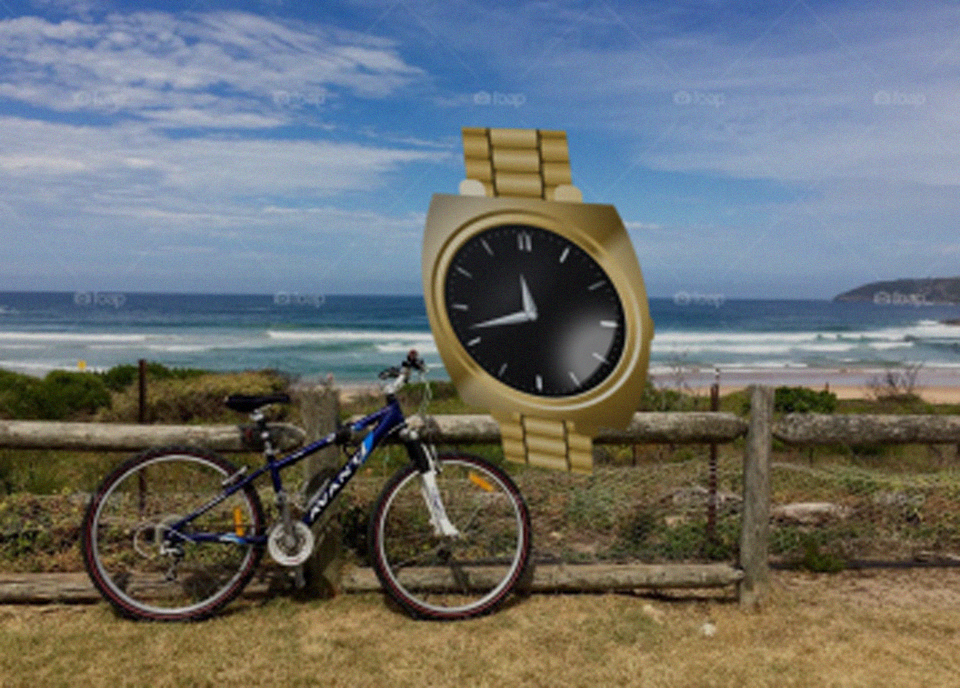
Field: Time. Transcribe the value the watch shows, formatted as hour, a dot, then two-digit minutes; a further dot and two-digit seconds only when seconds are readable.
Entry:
11.42
